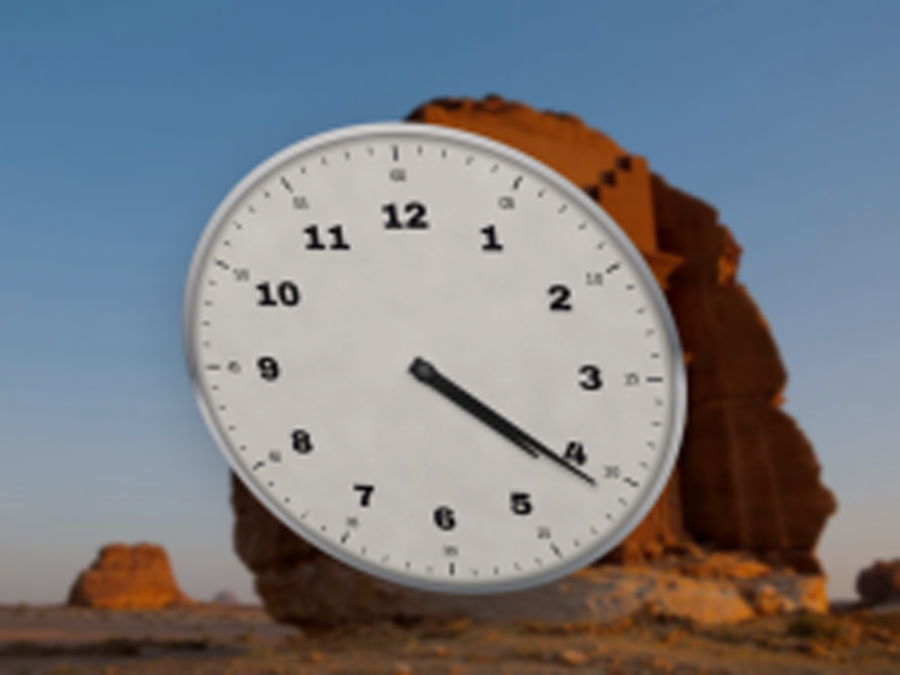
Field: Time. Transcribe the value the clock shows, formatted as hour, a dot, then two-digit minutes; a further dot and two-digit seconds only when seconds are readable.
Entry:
4.21
